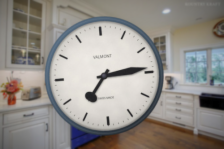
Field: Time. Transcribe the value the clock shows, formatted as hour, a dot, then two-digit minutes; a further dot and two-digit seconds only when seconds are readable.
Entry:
7.14
